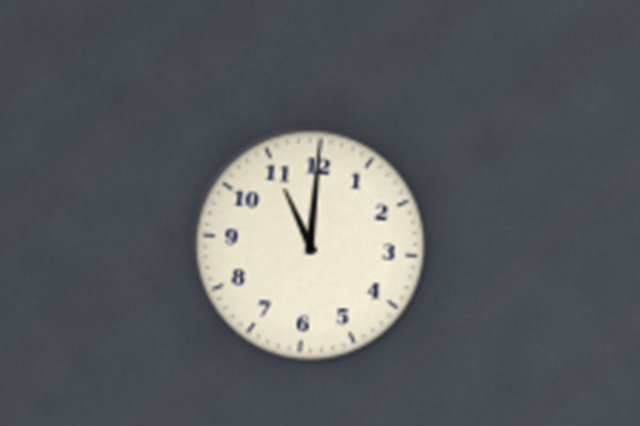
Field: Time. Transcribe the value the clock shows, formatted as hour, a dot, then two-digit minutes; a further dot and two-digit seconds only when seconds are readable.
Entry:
11.00
